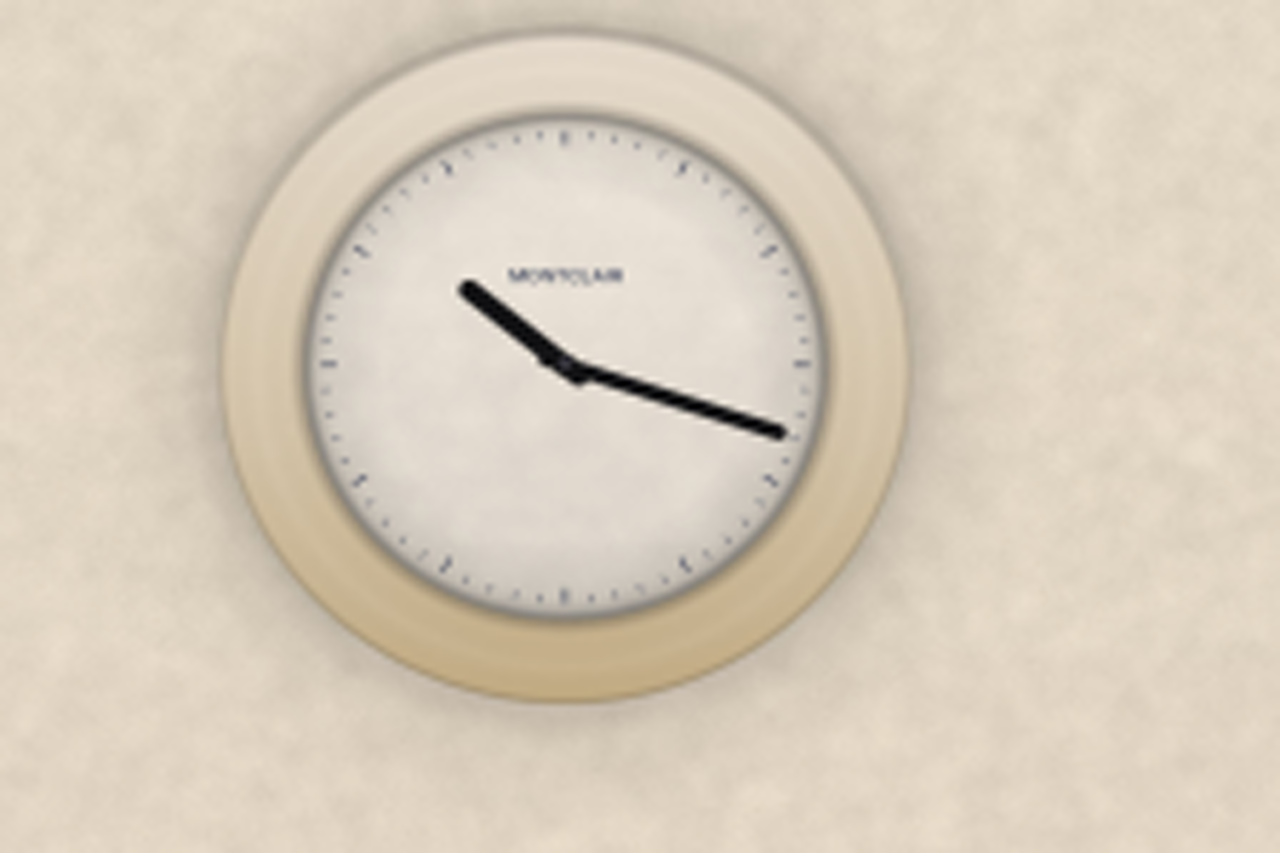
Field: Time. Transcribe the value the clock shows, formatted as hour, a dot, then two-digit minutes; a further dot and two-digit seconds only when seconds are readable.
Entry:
10.18
